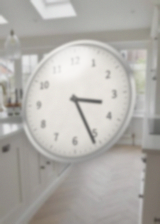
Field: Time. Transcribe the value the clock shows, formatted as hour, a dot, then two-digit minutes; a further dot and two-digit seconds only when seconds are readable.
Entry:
3.26
